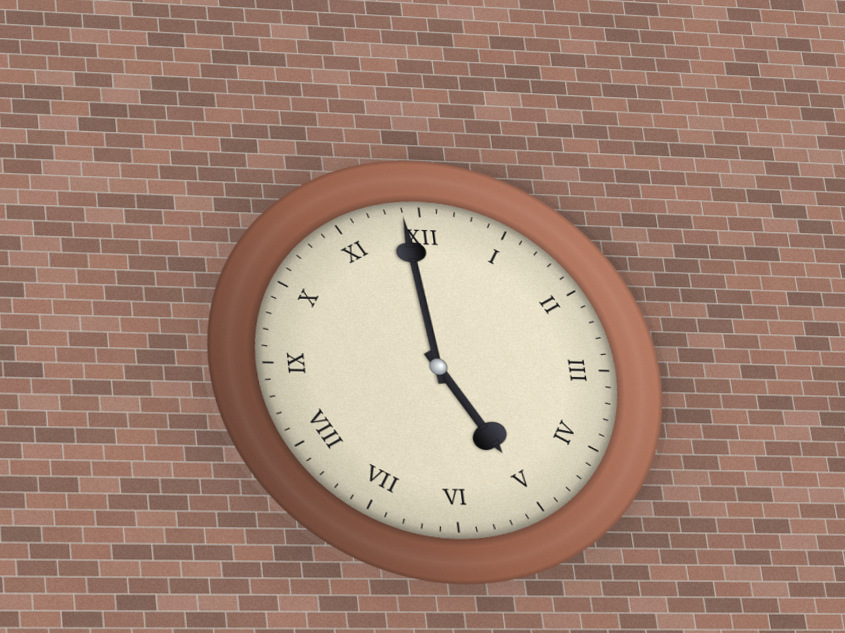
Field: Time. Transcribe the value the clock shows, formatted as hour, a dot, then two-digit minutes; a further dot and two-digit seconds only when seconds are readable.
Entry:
4.59
